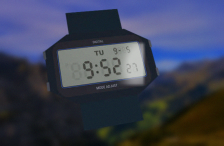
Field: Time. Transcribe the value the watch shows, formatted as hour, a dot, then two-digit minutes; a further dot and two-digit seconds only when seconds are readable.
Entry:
9.52.27
